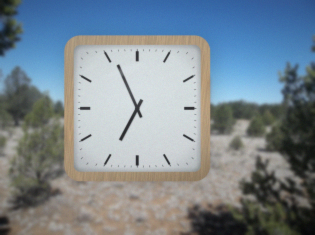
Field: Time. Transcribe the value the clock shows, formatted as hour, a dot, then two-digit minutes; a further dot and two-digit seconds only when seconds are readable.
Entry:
6.56
